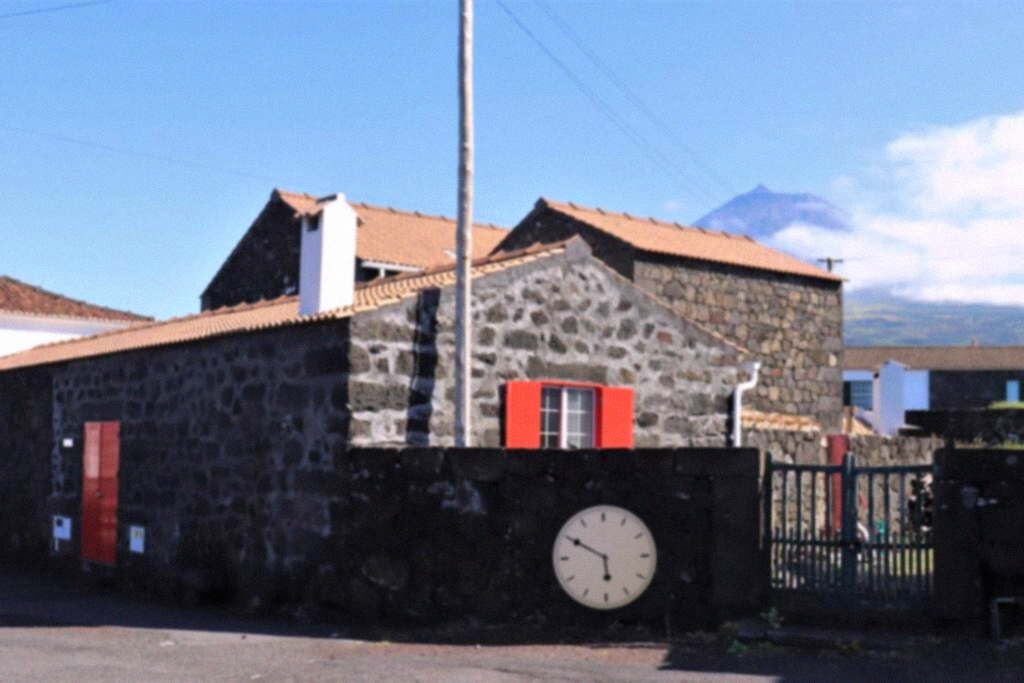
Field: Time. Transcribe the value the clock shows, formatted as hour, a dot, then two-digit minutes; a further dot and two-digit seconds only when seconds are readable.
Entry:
5.50
